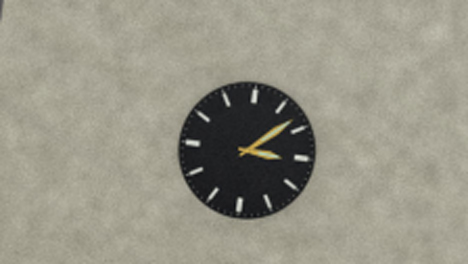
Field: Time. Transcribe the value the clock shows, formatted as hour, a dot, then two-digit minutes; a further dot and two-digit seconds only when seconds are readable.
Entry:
3.08
